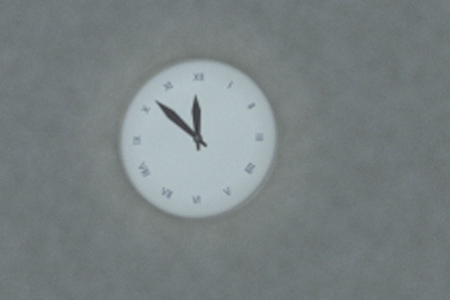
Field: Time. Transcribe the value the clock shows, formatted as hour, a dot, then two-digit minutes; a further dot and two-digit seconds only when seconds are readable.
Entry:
11.52
